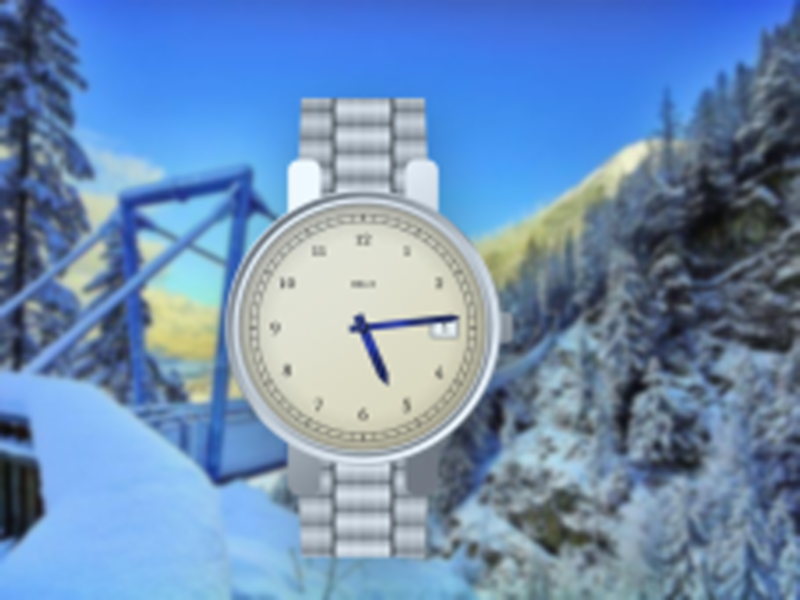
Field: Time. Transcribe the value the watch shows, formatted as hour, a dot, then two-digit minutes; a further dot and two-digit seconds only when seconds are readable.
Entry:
5.14
